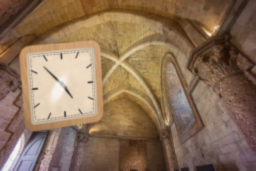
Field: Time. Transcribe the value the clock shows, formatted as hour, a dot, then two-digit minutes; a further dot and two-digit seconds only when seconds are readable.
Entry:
4.53
